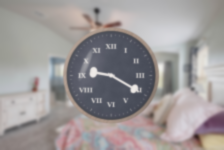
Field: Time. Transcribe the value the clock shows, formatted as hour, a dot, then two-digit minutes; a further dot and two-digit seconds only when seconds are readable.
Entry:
9.20
